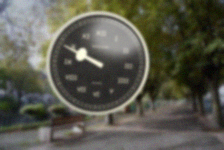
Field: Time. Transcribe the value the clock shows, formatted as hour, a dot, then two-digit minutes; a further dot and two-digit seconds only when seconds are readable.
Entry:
9.49
